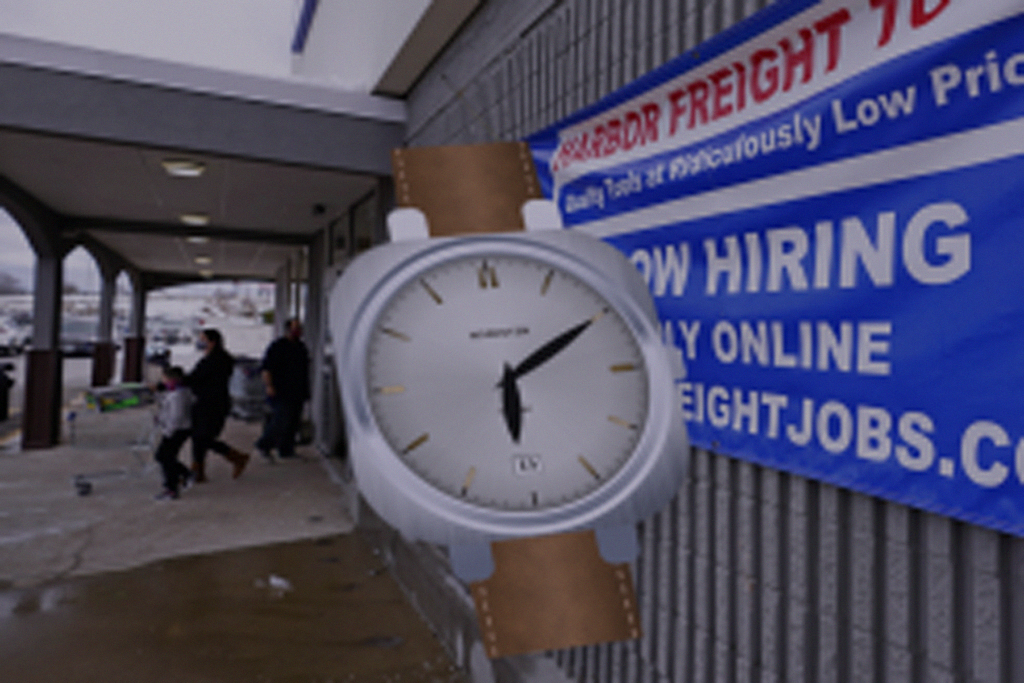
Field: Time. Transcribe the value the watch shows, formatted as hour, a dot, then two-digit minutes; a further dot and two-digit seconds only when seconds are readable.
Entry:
6.10
